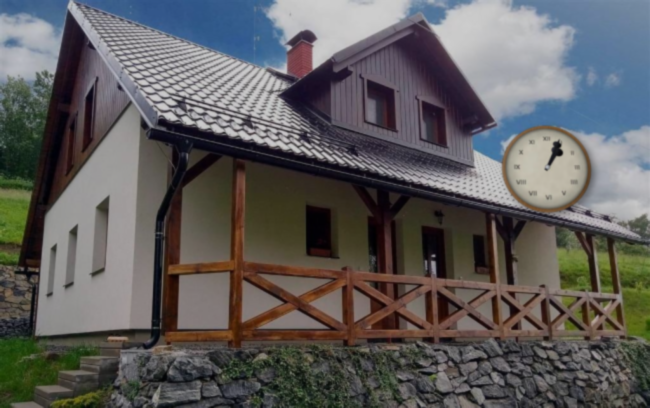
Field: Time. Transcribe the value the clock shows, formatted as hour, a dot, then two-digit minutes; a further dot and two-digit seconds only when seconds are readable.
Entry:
1.04
